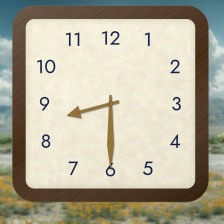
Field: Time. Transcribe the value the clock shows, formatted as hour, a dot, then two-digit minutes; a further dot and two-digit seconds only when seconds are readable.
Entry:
8.30
